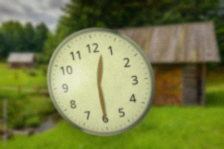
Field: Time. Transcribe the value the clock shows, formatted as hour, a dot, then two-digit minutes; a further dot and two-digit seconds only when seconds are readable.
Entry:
12.30
